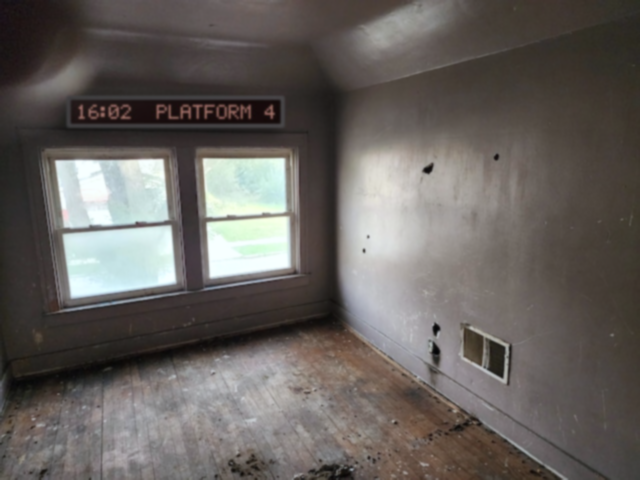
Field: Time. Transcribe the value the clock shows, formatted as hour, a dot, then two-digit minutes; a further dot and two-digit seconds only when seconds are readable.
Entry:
16.02
